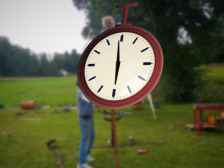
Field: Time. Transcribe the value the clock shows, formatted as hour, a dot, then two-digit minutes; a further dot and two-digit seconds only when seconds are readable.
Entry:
5.59
